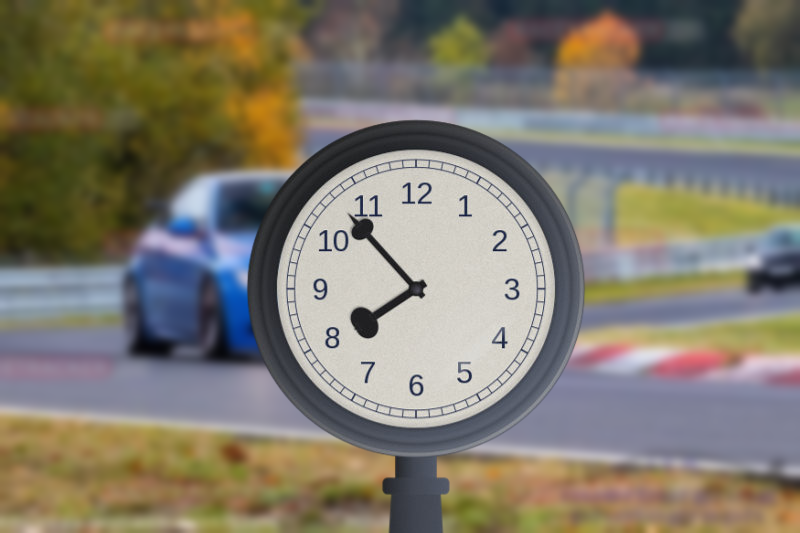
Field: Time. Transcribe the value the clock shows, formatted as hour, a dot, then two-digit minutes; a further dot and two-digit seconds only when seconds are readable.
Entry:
7.53
